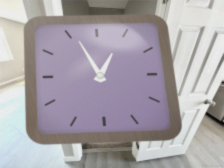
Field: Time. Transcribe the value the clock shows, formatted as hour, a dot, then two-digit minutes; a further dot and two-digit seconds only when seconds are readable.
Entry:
12.56
